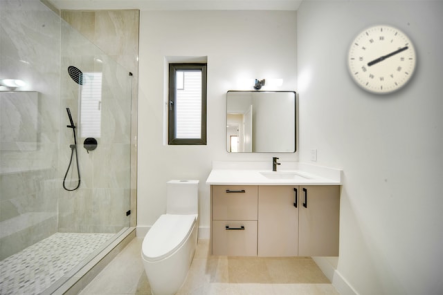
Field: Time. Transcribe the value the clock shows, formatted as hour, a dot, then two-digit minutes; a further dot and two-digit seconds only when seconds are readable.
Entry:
8.11
